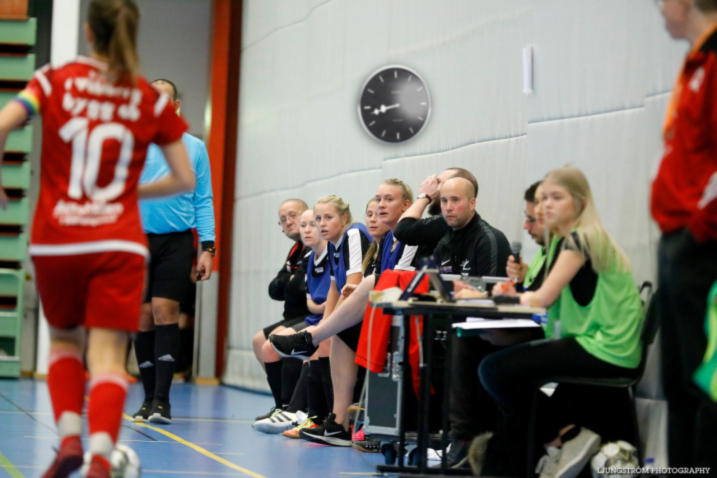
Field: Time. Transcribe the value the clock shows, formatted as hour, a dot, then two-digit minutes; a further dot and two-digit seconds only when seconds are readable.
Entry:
8.43
